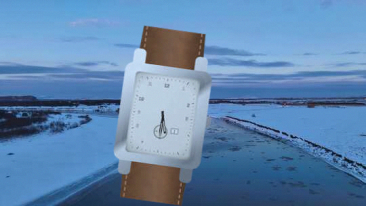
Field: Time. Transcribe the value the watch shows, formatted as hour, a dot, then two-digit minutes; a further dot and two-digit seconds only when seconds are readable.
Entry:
5.30
